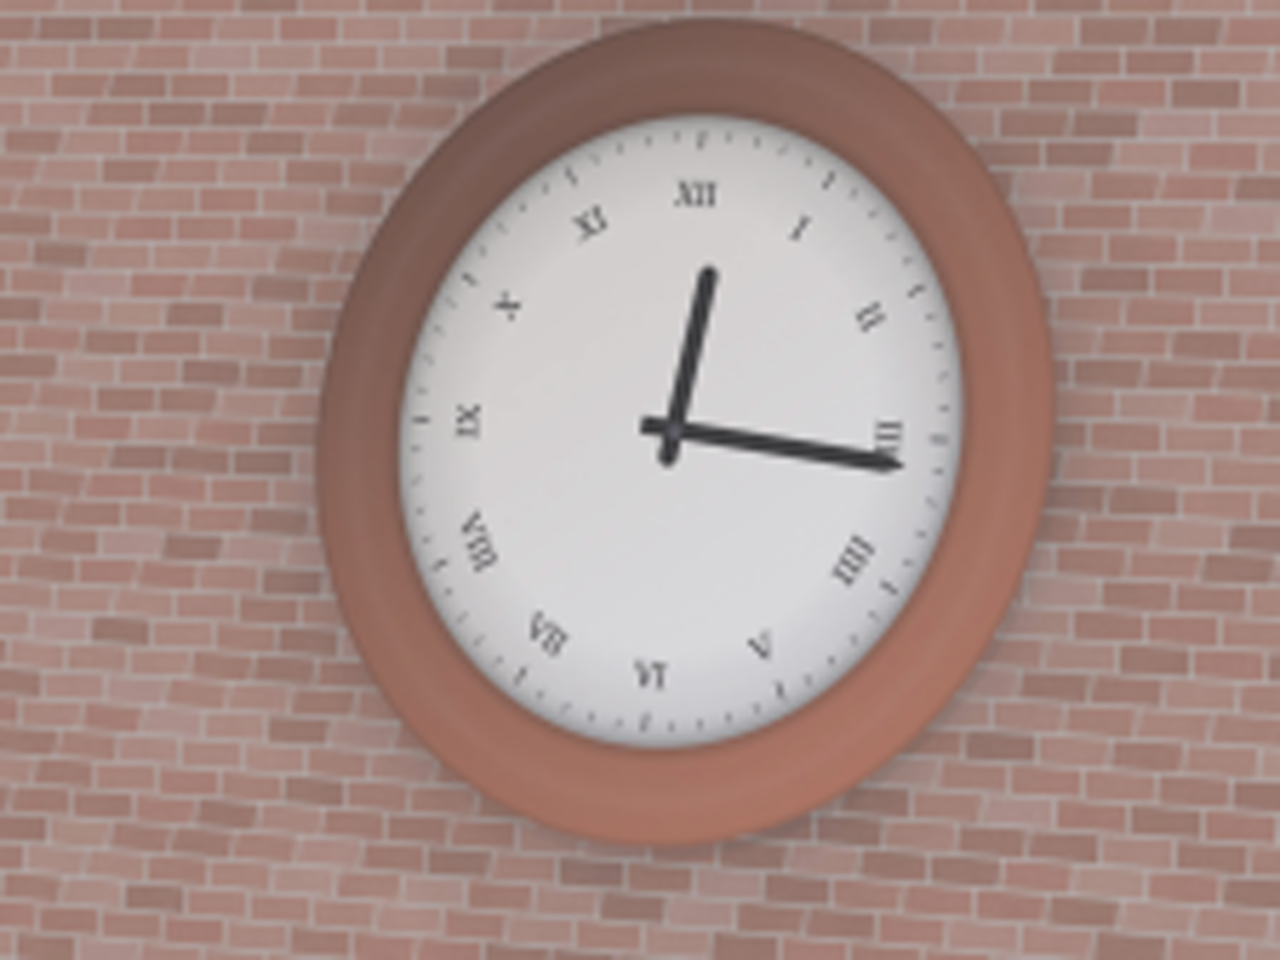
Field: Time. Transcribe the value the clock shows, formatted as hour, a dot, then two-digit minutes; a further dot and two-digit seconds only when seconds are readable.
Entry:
12.16
